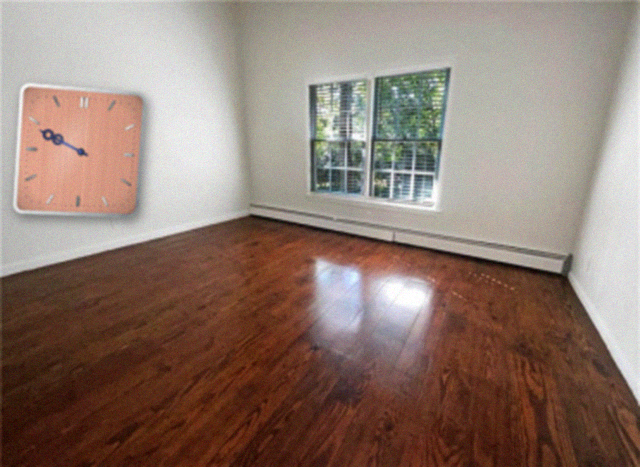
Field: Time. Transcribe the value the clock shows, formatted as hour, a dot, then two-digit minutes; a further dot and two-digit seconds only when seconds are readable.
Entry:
9.49
